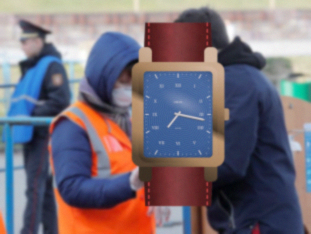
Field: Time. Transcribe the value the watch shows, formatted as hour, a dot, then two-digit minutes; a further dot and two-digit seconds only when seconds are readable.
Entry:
7.17
